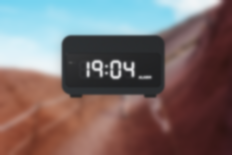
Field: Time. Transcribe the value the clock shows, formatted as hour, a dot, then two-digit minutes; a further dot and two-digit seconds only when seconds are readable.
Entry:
19.04
